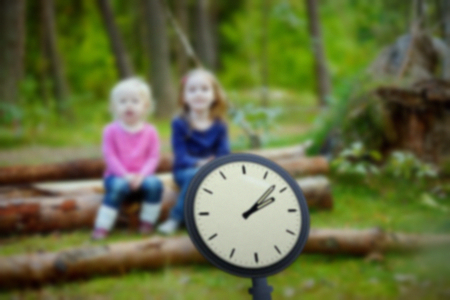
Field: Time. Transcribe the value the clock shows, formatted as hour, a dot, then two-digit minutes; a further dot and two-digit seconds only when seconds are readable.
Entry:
2.08
